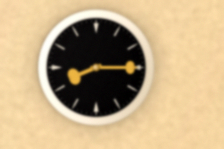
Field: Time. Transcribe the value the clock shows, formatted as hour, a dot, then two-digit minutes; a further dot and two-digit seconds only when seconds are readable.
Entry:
8.15
